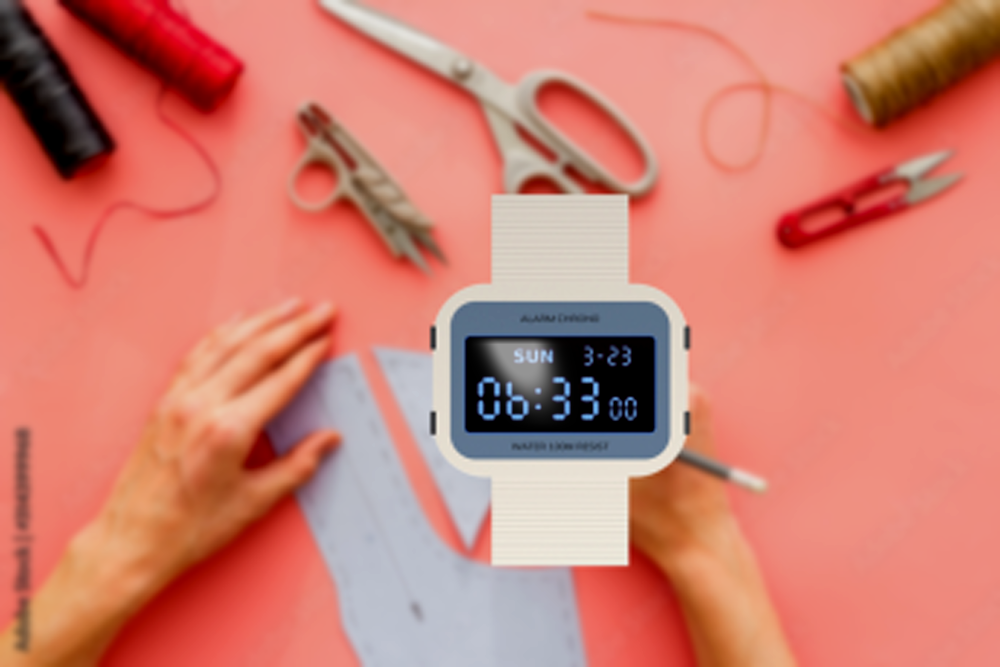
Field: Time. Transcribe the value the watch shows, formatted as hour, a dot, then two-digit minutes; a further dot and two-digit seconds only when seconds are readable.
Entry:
6.33.00
